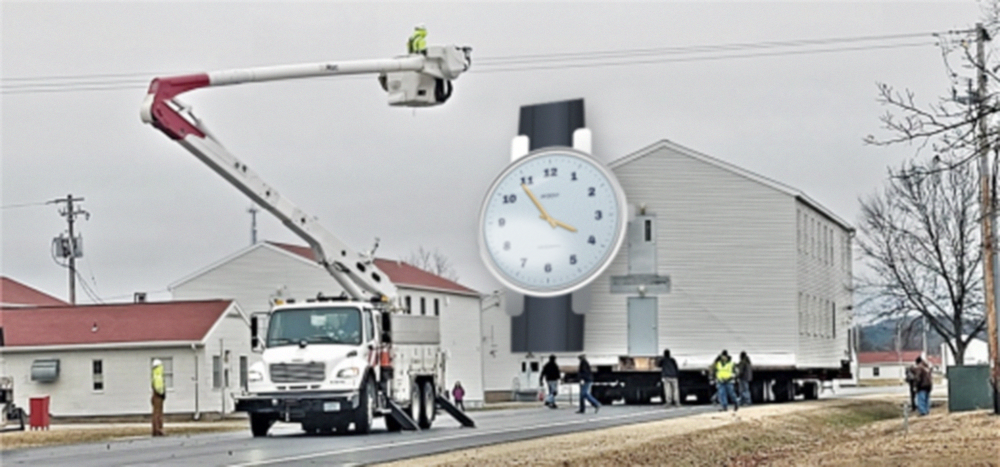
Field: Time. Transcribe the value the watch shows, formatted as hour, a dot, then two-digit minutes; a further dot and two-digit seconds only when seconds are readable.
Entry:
3.54
